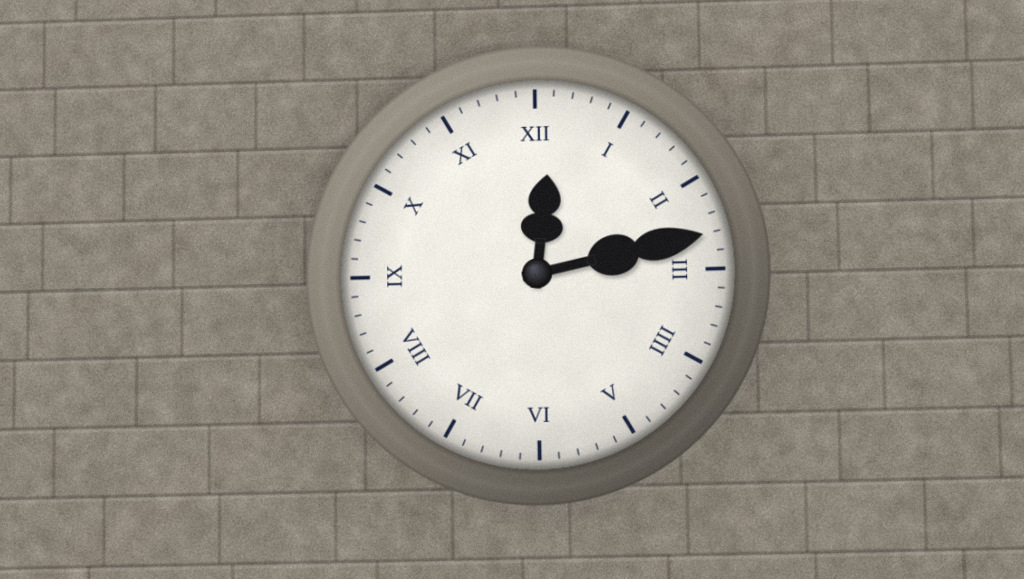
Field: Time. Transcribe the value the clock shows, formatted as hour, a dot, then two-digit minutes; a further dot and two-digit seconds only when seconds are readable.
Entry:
12.13
